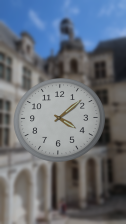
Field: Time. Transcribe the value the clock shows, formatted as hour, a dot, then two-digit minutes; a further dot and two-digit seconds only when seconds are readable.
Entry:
4.08
